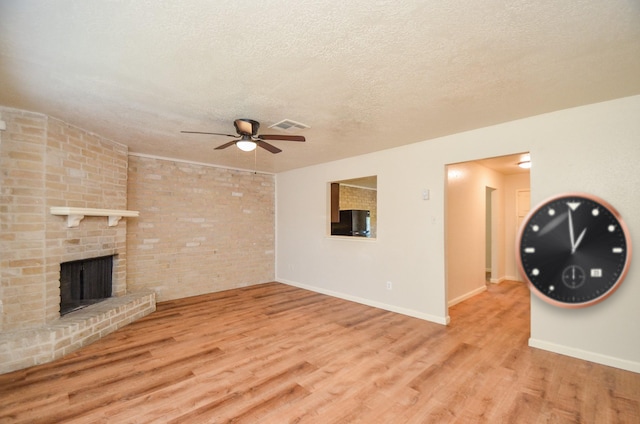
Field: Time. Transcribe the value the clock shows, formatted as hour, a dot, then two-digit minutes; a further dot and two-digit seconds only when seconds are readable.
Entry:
12.59
